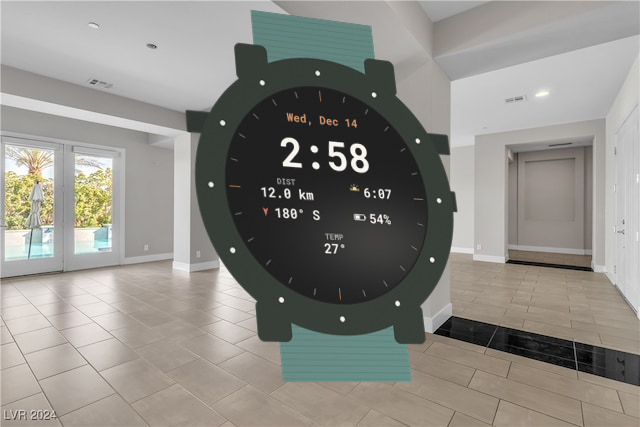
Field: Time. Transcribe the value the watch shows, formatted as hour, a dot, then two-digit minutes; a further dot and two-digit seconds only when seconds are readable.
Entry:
2.58
